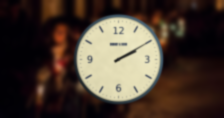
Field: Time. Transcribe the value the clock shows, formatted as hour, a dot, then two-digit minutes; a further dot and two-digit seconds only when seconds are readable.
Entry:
2.10
